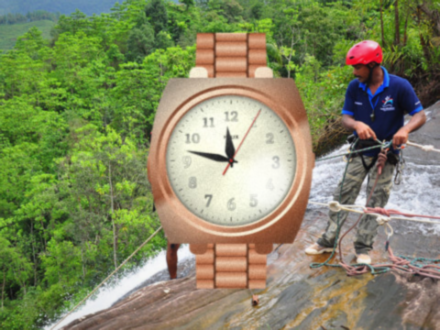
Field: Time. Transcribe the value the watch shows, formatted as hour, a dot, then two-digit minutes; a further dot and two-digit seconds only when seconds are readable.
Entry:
11.47.05
